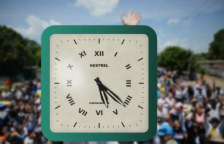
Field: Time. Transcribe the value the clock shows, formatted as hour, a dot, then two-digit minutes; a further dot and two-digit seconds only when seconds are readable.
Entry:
5.22
